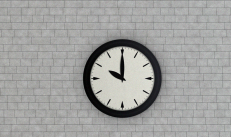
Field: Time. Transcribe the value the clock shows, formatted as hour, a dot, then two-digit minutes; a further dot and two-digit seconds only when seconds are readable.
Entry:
10.00
